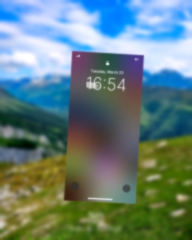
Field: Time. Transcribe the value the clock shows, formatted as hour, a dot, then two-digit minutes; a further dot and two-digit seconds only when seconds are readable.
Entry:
16.54
